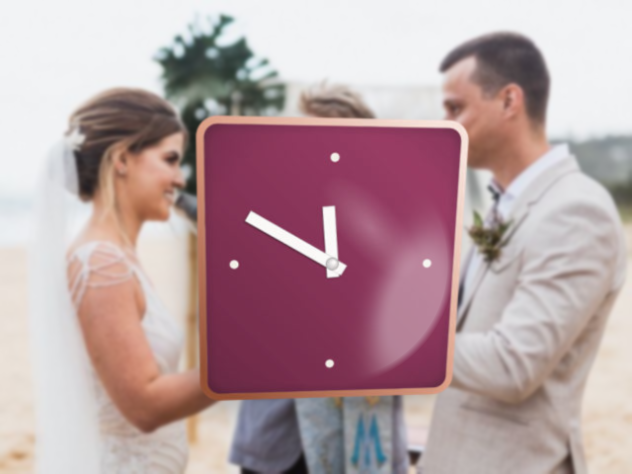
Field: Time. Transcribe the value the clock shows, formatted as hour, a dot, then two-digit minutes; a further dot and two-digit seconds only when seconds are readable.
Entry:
11.50
